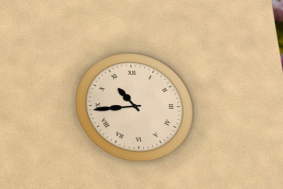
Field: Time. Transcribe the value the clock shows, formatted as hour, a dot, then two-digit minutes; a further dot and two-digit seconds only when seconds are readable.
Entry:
10.44
